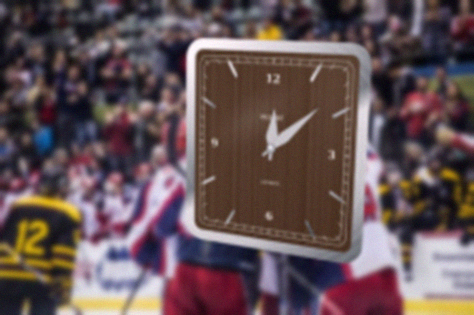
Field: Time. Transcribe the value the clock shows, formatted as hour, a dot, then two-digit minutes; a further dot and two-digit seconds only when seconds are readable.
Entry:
12.08
